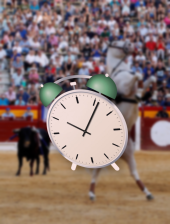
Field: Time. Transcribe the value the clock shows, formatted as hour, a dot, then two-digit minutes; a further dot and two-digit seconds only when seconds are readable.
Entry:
10.06
